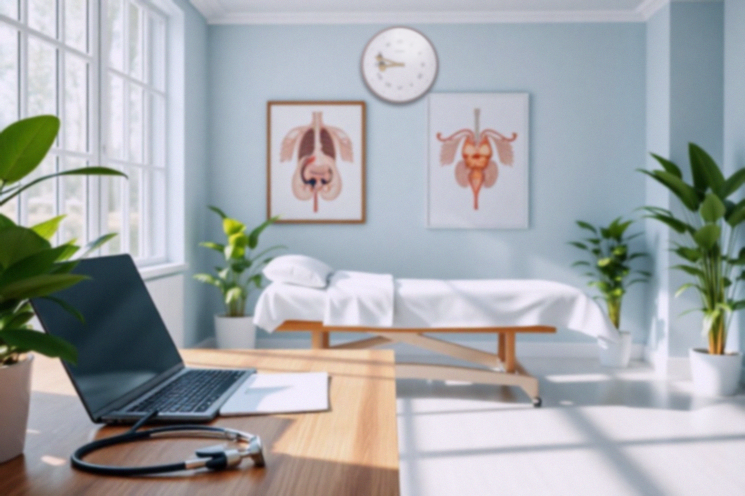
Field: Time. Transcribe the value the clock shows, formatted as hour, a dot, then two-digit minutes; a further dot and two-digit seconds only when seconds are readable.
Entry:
8.48
